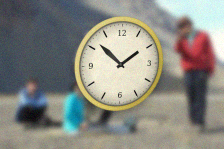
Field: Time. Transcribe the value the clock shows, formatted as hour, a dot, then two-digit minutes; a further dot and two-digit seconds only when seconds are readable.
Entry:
1.52
